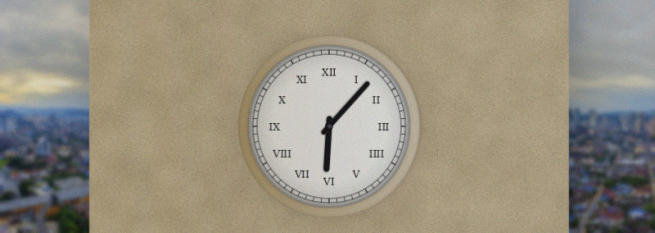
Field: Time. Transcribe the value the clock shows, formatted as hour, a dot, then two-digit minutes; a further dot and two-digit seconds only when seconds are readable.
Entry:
6.07
